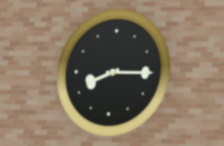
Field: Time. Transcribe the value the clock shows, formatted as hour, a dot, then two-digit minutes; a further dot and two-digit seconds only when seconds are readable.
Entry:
8.15
